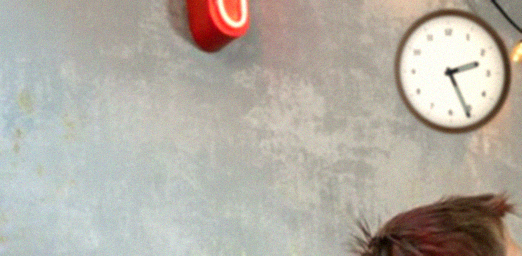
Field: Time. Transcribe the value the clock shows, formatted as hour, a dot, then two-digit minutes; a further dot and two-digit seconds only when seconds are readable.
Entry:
2.26
